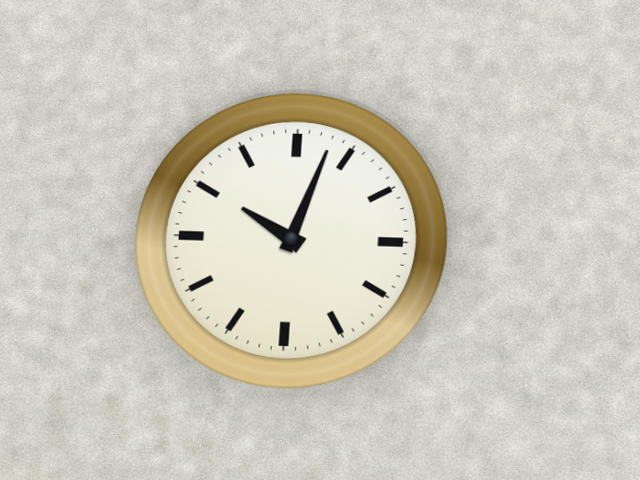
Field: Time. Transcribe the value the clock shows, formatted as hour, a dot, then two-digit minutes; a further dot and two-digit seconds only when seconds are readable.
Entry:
10.03
